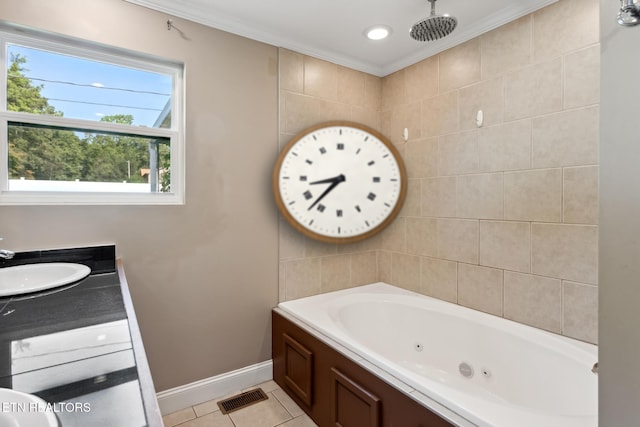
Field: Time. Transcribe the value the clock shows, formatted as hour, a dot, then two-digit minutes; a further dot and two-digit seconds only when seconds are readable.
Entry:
8.37
